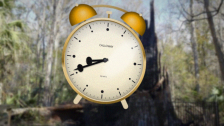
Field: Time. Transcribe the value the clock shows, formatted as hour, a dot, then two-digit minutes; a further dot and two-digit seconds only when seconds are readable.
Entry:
8.41
